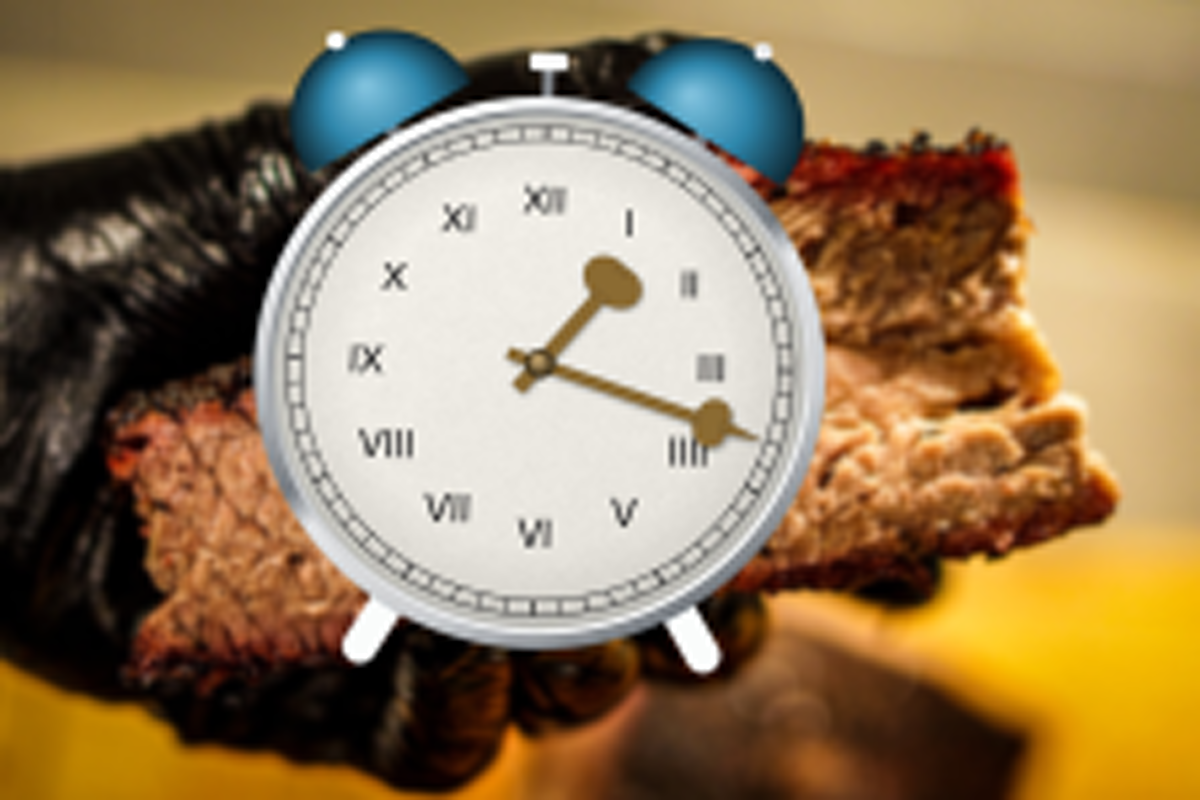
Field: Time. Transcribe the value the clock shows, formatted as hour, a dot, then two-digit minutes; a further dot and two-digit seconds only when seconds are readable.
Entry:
1.18
